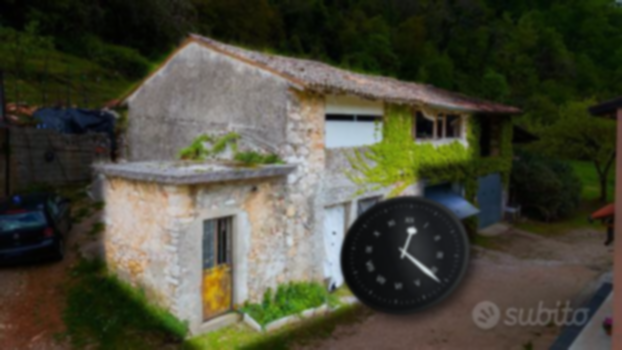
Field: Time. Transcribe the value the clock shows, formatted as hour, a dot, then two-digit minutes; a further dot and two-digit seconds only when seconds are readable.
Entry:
12.21
